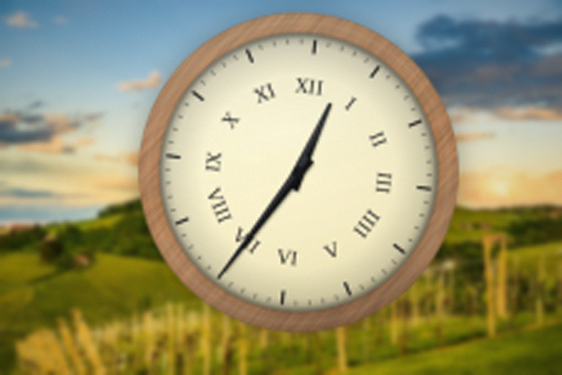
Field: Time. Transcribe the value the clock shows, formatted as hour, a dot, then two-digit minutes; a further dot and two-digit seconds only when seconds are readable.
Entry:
12.35
